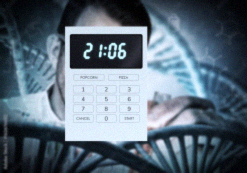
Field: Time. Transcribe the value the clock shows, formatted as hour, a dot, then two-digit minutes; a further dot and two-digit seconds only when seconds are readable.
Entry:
21.06
